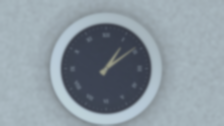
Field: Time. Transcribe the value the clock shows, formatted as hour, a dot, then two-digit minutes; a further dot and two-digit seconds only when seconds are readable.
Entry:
1.09
